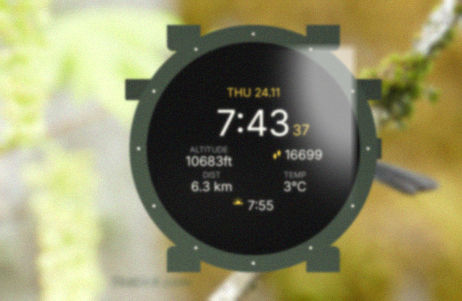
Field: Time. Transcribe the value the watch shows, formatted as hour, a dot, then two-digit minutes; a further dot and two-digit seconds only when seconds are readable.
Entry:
7.43.37
